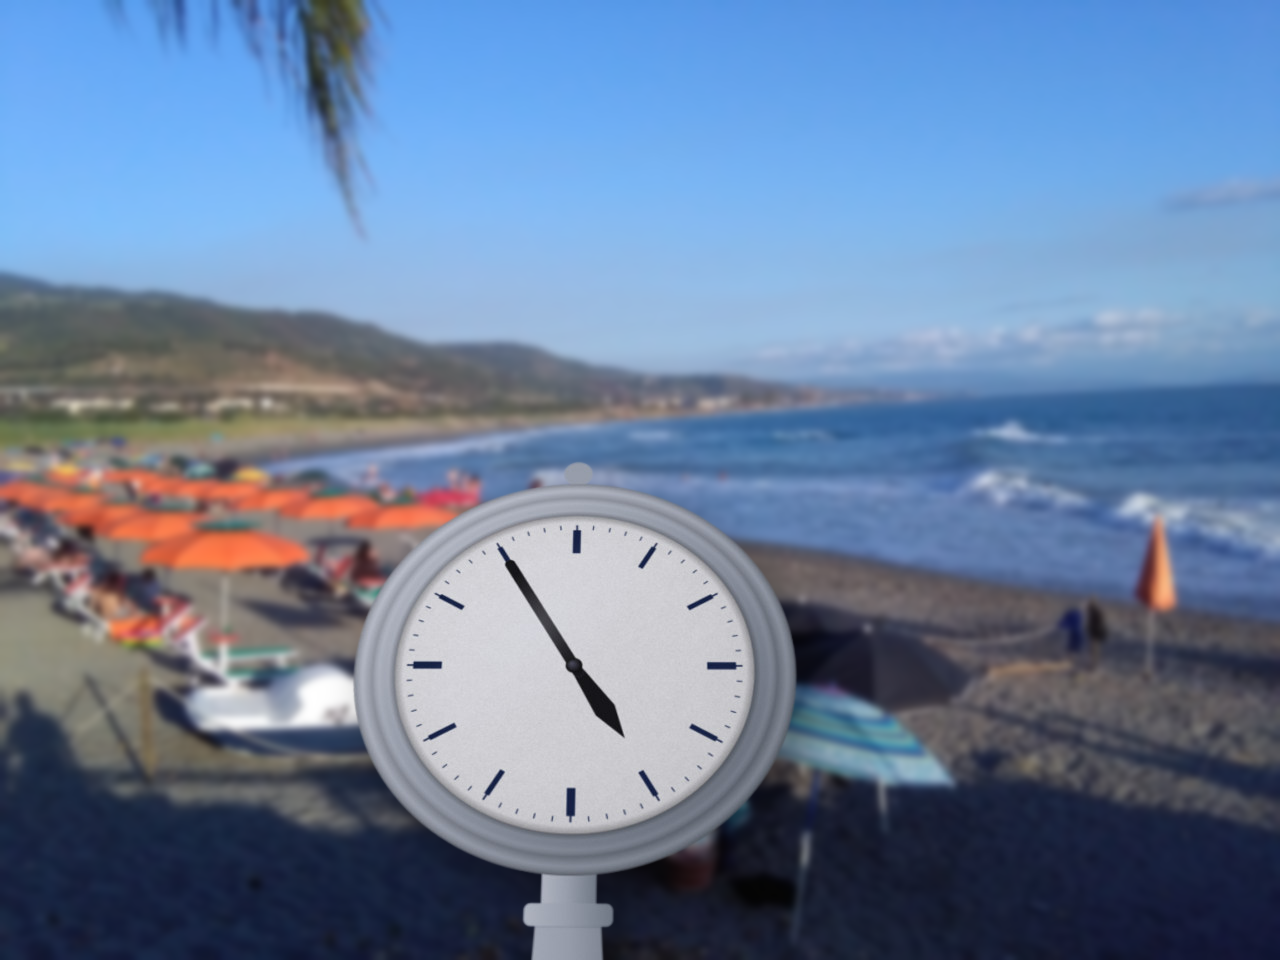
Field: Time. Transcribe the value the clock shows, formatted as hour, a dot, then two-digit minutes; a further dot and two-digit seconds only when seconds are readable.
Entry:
4.55
